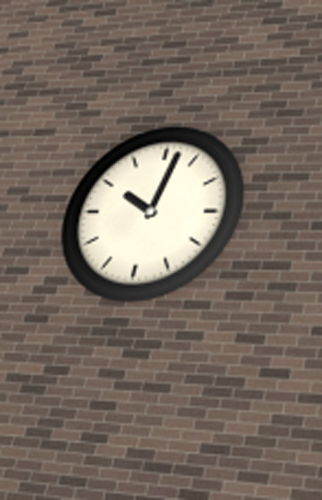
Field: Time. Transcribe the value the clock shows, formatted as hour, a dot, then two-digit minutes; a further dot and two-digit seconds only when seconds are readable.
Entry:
10.02
